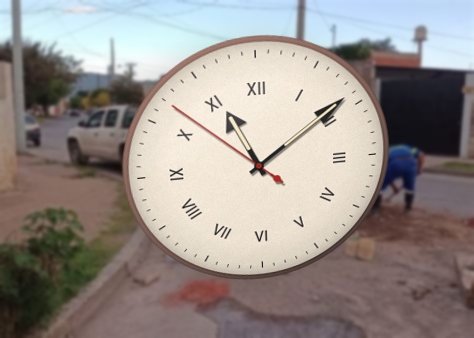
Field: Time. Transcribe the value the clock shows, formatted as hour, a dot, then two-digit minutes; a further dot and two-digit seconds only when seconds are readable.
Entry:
11.08.52
